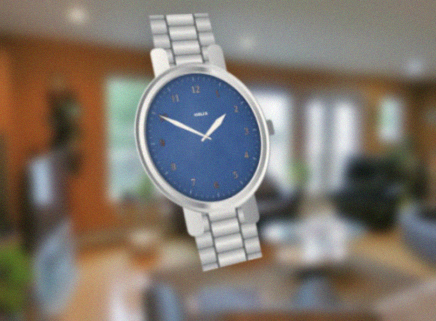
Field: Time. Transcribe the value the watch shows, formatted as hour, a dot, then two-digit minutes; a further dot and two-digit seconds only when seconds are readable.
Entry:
1.50
